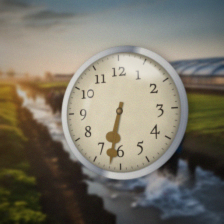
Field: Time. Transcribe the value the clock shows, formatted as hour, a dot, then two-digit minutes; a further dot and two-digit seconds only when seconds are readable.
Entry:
6.32
